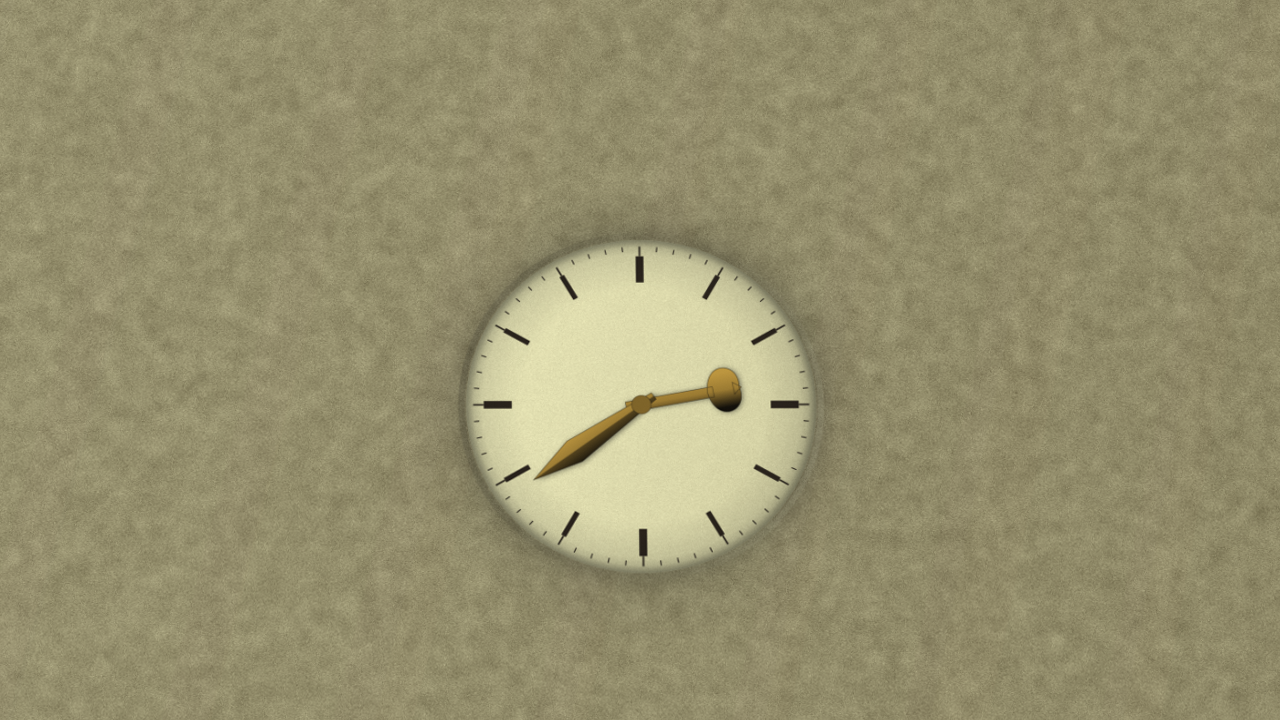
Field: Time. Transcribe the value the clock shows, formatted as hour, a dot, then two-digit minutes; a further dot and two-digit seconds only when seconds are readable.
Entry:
2.39
